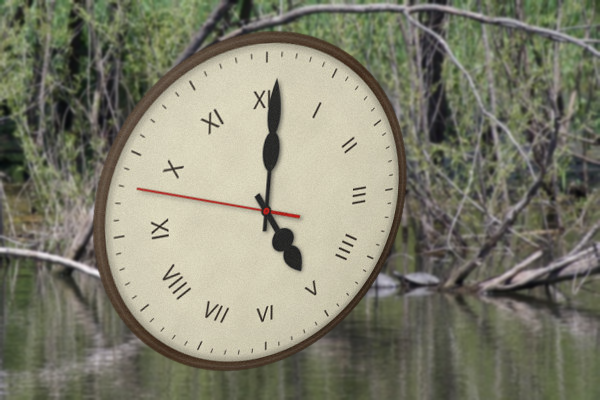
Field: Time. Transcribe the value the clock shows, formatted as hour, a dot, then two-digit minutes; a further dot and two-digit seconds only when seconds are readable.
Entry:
5.00.48
